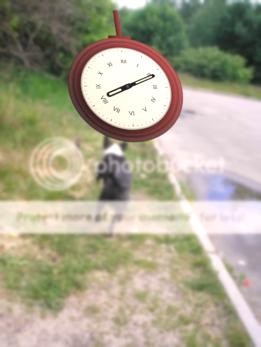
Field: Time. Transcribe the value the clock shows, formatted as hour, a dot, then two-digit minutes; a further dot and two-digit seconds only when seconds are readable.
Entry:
8.11
